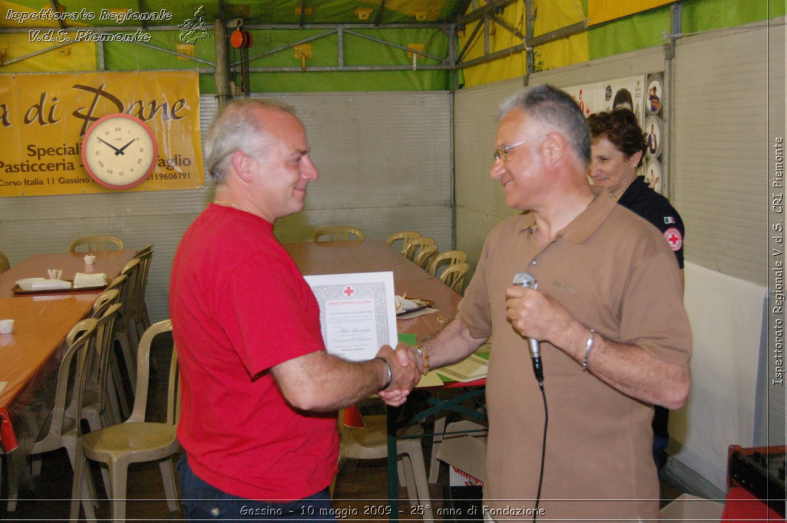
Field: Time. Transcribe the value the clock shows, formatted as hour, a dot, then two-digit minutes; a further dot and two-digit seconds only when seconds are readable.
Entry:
1.51
